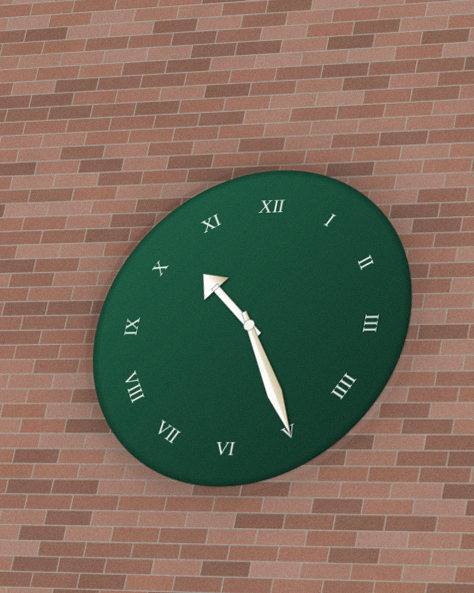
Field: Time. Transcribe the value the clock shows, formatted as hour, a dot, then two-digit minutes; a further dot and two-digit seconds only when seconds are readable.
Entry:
10.25
